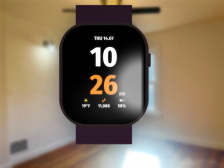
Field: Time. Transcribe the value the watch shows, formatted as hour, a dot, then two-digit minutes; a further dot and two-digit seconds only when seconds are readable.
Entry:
10.26
